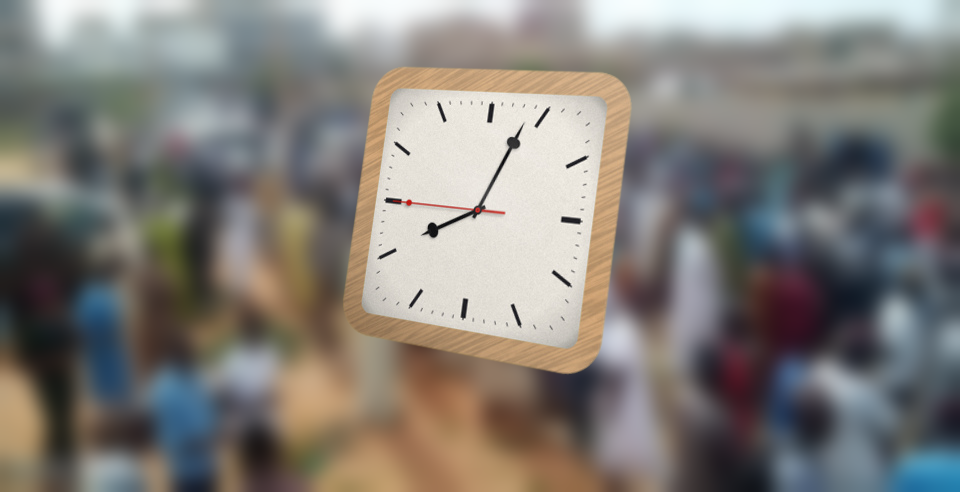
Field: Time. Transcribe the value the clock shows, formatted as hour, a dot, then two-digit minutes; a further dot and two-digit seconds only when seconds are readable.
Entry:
8.03.45
